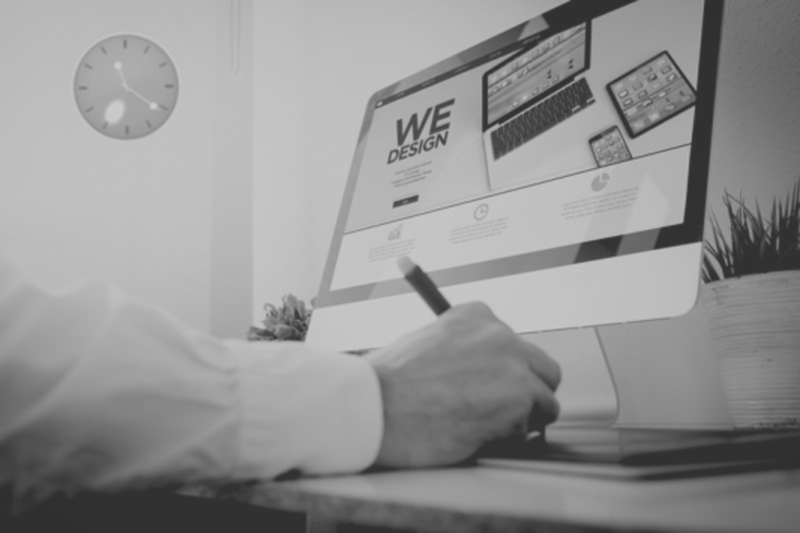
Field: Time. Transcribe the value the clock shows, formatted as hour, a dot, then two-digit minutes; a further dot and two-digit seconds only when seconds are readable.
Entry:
11.21
